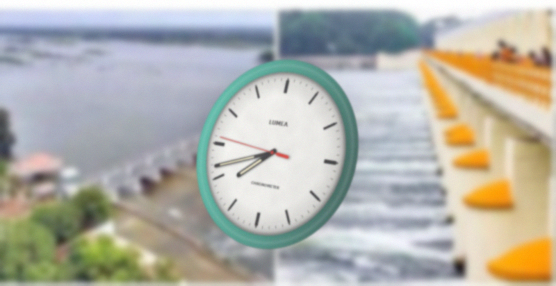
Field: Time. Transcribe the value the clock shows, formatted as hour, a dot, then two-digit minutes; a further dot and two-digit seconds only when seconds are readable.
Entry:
7.41.46
